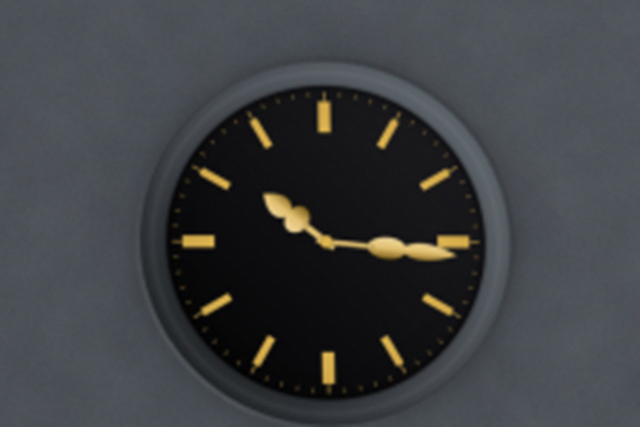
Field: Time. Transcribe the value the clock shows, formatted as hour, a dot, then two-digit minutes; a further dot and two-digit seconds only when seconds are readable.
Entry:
10.16
